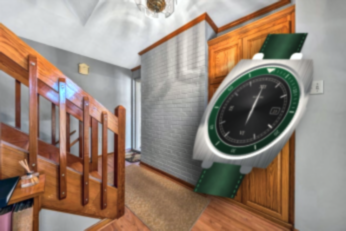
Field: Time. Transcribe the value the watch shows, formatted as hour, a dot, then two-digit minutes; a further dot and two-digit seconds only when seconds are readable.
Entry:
6.00
